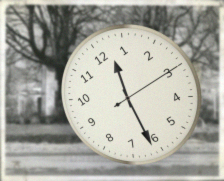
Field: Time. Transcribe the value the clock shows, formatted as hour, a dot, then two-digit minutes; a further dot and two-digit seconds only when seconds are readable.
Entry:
12.31.15
